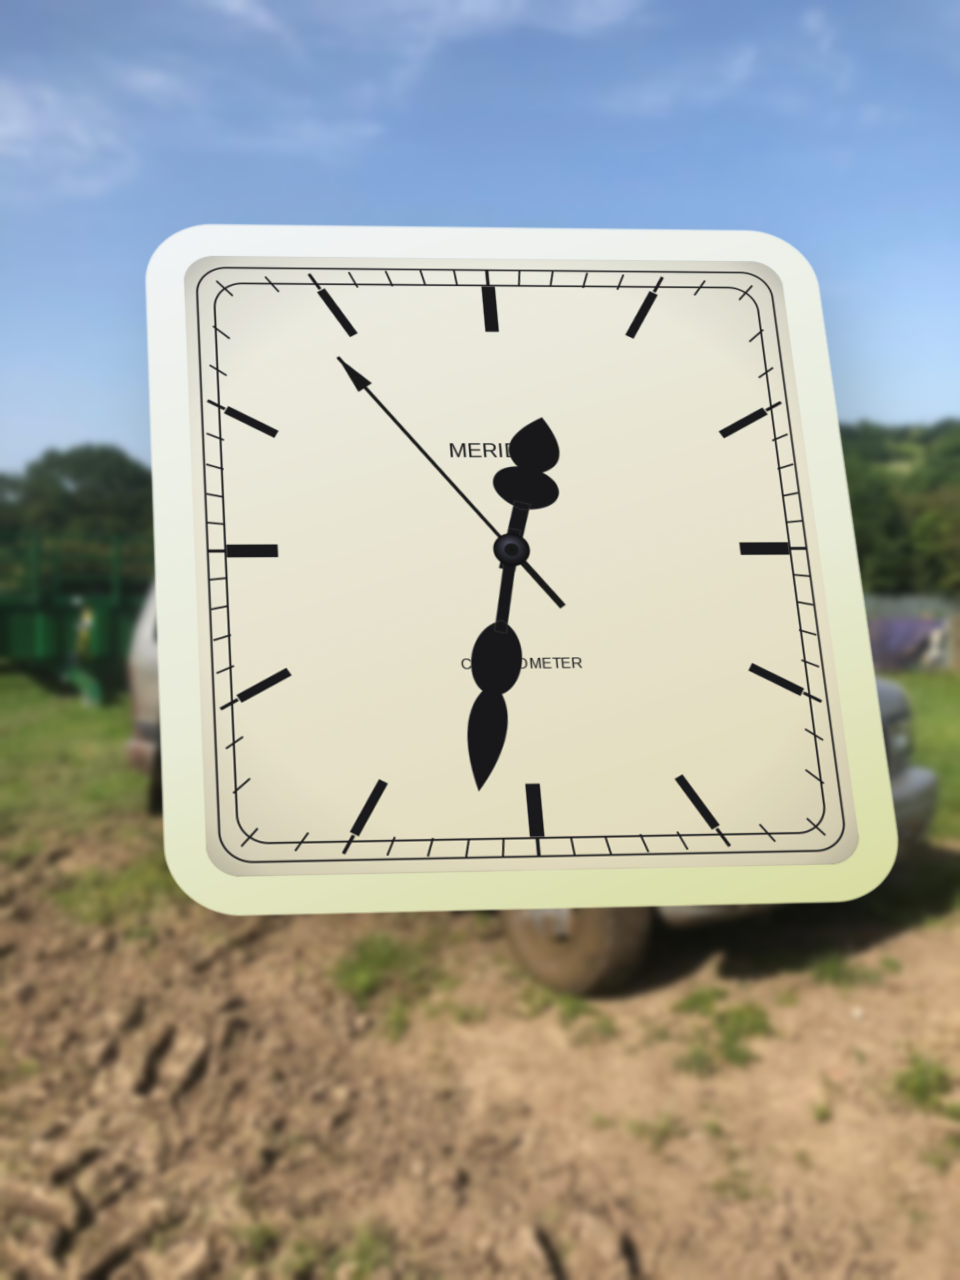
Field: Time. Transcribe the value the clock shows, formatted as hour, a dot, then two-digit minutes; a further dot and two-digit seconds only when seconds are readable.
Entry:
12.31.54
